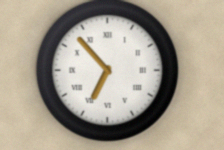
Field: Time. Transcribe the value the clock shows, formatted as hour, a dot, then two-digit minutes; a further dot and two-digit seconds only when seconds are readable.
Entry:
6.53
